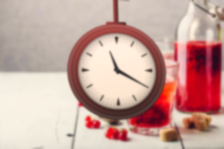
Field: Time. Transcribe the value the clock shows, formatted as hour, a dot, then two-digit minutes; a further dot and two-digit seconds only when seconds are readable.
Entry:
11.20
